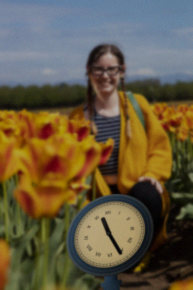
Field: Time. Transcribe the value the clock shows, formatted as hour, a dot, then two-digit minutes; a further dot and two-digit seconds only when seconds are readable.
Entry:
11.26
